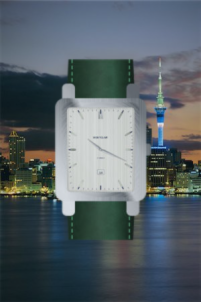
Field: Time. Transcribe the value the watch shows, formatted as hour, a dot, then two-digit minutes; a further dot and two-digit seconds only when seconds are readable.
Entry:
10.19
